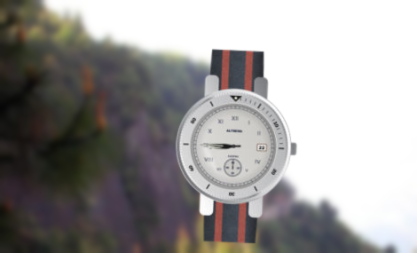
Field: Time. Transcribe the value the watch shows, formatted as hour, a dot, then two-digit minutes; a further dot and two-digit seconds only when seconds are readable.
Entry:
8.45
